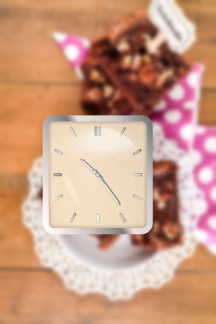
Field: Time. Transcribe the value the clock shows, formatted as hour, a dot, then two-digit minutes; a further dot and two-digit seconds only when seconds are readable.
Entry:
10.24
